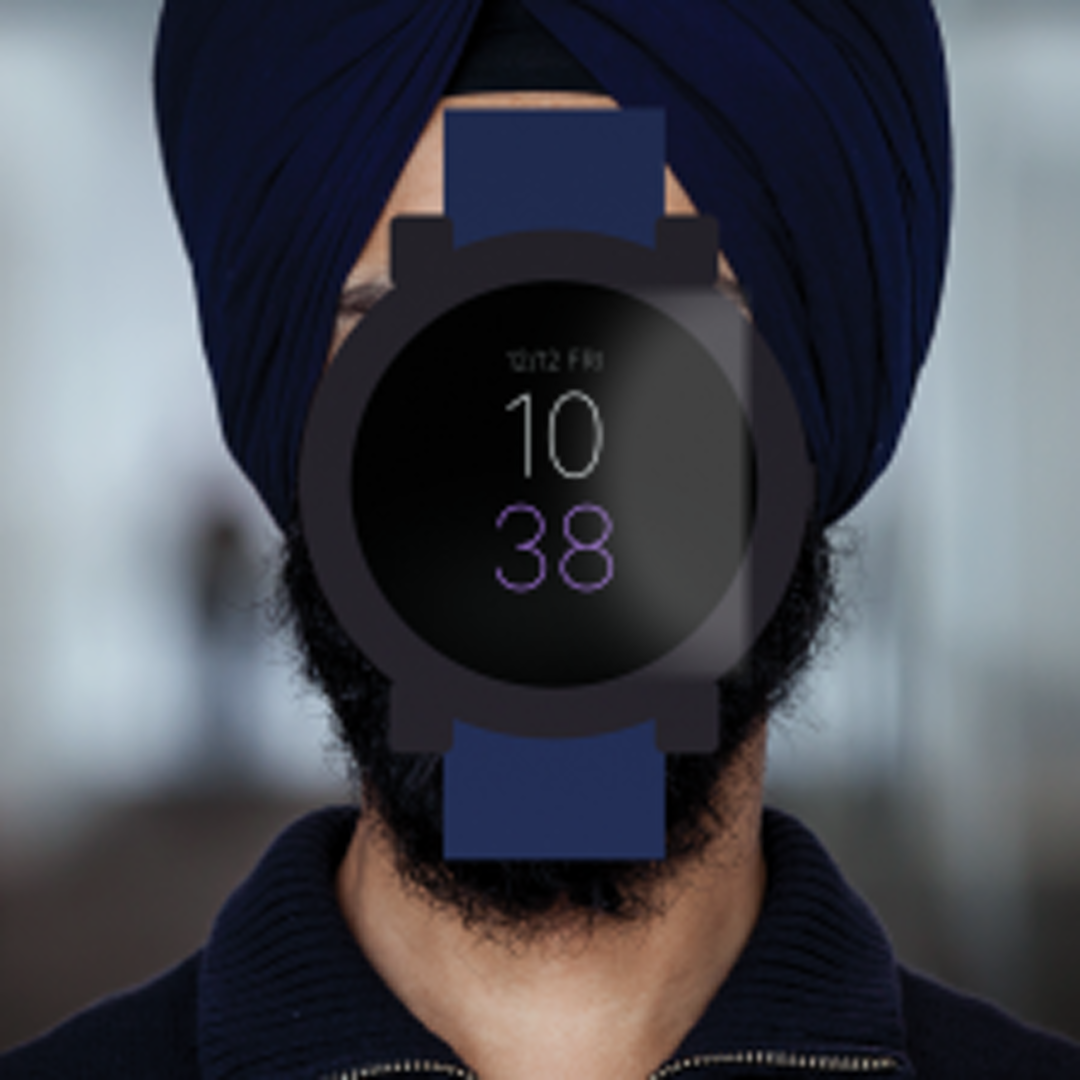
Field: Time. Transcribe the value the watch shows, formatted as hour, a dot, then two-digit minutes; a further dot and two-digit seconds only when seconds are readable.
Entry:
10.38
